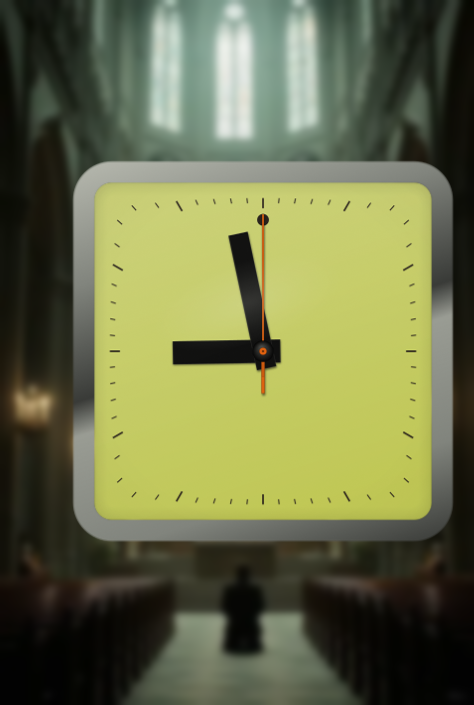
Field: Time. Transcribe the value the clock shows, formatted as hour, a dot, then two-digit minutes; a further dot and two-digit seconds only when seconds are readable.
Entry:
8.58.00
